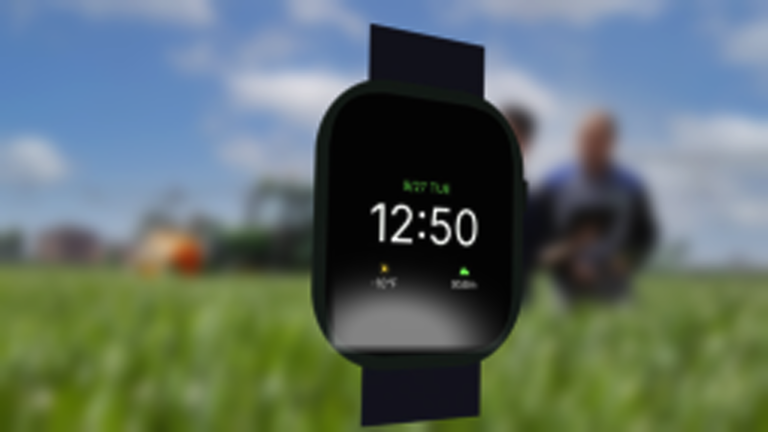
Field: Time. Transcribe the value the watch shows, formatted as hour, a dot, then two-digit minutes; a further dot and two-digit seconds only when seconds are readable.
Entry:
12.50
